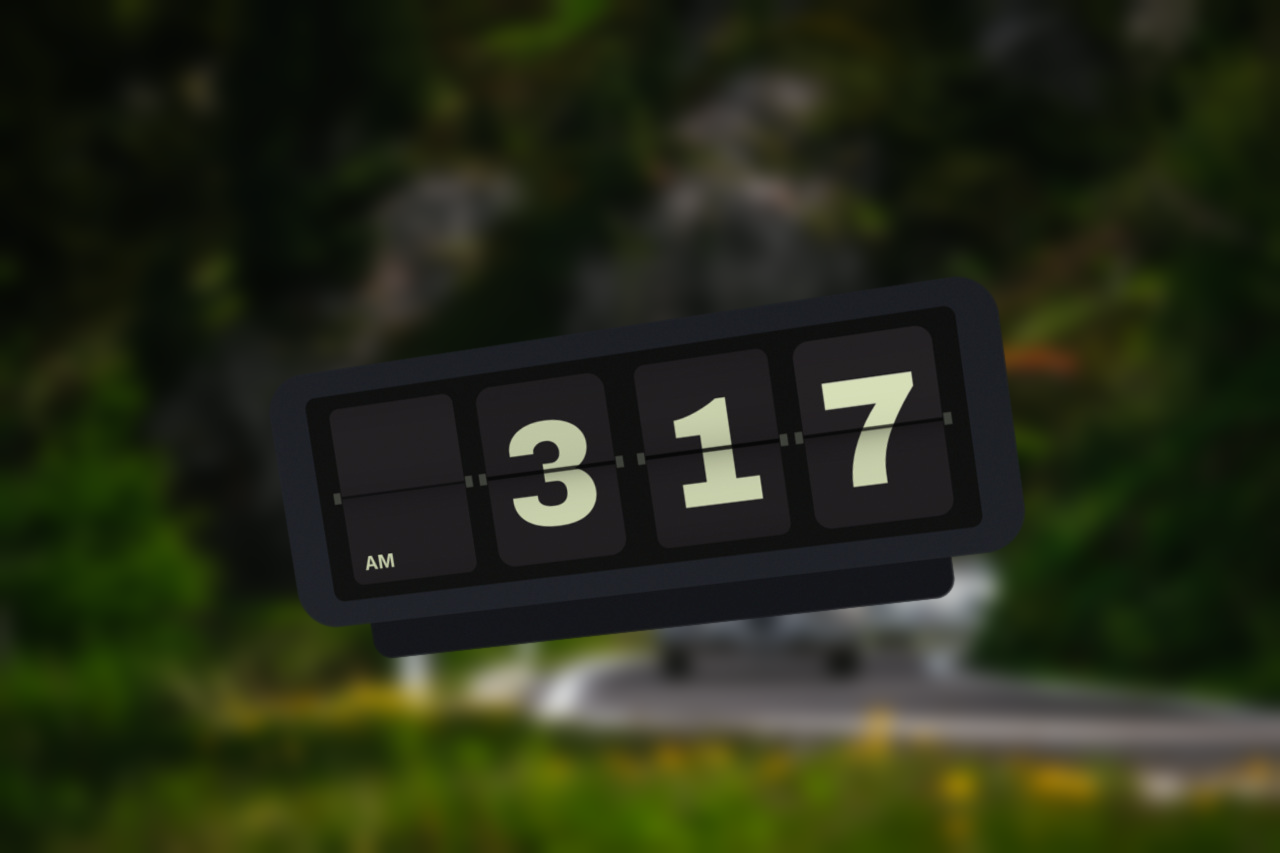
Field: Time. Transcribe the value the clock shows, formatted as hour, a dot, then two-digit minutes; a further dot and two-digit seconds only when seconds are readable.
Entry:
3.17
